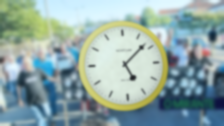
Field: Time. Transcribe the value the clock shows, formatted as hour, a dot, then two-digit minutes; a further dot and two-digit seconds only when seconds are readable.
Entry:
5.08
